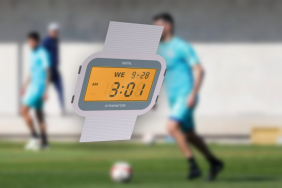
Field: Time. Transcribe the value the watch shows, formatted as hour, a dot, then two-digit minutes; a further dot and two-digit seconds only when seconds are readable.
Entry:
3.01
